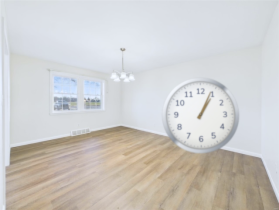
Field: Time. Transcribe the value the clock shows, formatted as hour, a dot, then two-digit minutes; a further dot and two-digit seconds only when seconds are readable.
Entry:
1.04
